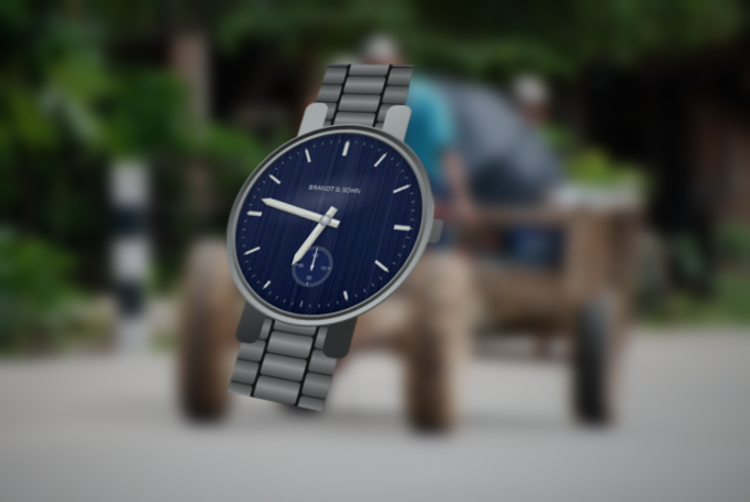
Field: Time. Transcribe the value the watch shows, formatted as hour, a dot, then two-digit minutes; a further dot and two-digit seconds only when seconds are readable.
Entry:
6.47
